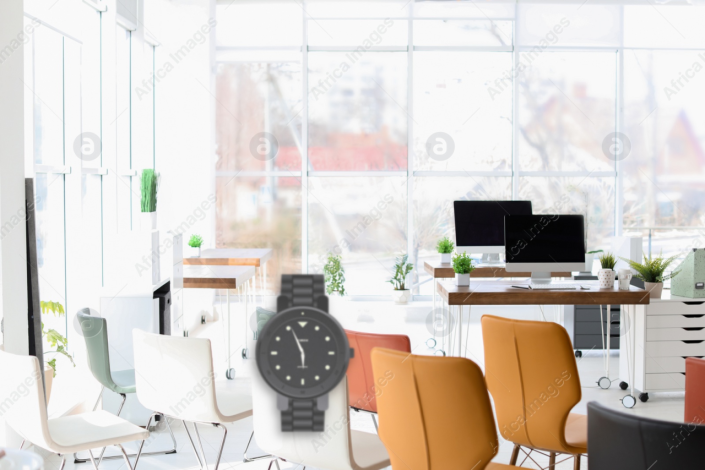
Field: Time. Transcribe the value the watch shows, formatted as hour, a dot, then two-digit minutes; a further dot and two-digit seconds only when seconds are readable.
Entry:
5.56
